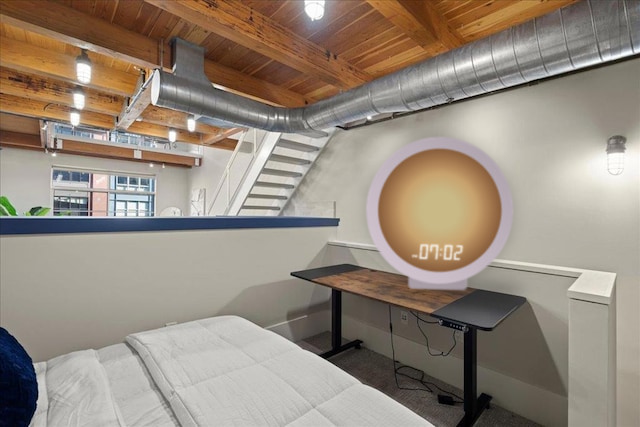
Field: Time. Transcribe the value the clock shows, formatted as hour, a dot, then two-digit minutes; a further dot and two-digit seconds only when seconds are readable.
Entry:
7.02
